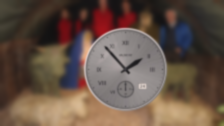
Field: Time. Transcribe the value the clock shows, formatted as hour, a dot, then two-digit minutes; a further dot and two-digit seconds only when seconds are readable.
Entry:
1.53
